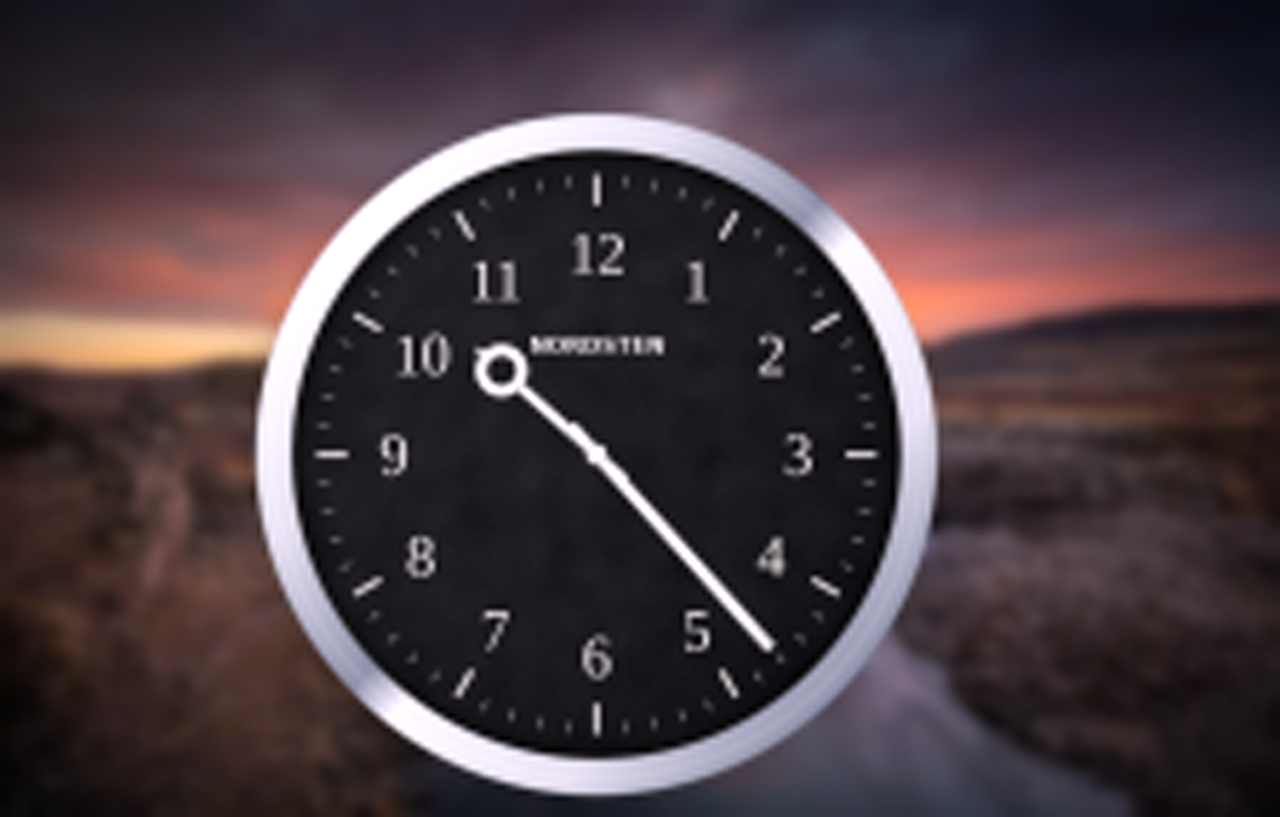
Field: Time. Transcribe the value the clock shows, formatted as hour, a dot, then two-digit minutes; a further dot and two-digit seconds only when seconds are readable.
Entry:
10.23
